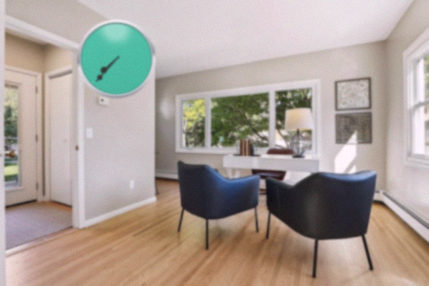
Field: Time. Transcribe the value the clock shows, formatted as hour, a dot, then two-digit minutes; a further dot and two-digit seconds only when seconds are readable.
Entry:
7.37
